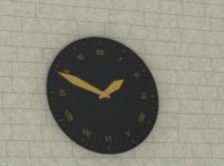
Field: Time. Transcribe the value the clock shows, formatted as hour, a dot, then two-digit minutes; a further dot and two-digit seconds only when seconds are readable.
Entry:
1.49
